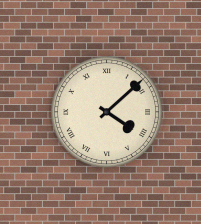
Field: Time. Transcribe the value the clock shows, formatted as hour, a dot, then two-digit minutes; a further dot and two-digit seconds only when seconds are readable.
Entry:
4.08
